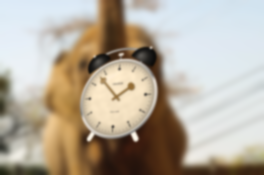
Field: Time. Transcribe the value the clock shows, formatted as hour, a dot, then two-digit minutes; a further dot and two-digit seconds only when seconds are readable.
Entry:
1.53
